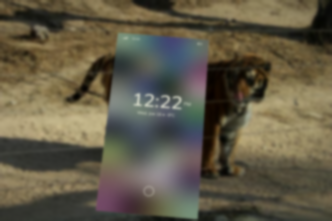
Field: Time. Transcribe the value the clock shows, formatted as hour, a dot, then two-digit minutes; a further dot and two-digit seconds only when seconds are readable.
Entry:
12.22
